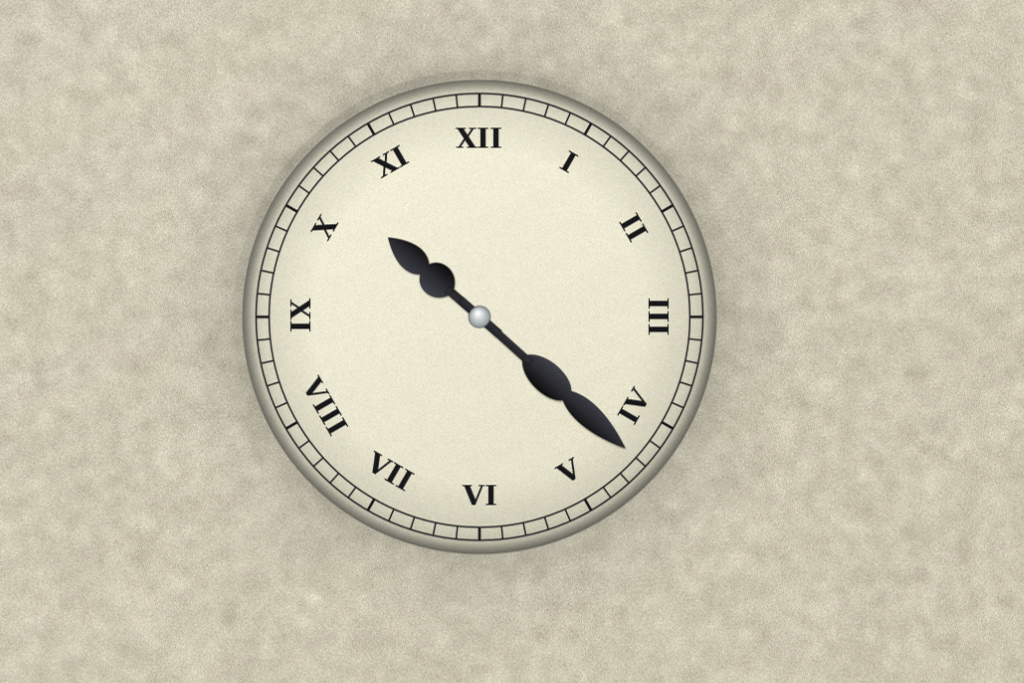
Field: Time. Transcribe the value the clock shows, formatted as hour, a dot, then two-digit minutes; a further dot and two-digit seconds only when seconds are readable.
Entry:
10.22
